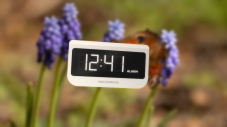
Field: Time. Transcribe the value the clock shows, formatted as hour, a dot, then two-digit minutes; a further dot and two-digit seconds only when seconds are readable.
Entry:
12.41
